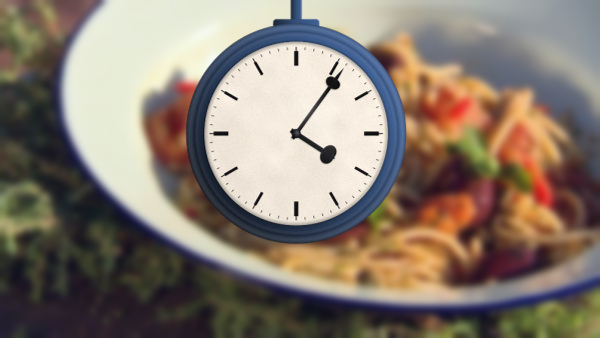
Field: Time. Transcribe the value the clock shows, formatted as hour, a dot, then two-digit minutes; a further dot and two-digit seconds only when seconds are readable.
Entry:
4.06
